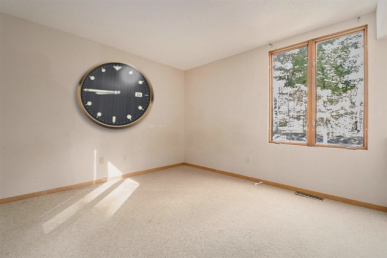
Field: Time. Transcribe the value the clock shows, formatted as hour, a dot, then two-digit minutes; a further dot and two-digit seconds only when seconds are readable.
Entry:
8.45
